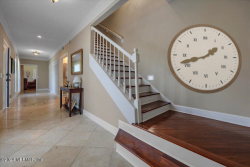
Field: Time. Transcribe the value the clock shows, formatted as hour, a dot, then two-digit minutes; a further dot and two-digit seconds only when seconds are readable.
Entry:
1.42
